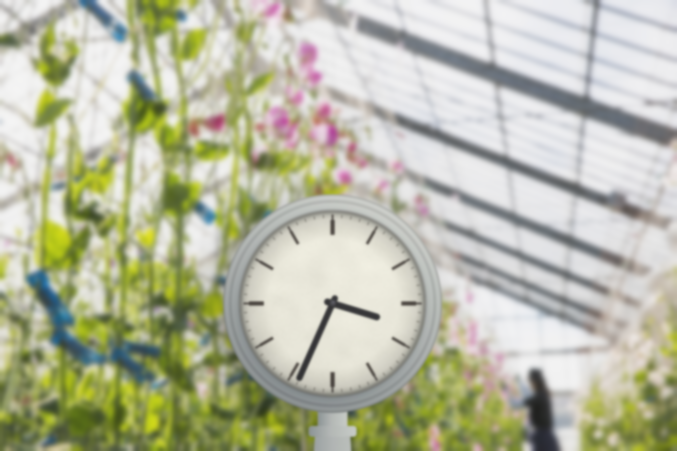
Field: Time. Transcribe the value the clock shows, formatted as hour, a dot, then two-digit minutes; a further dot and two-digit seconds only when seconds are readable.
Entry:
3.34
